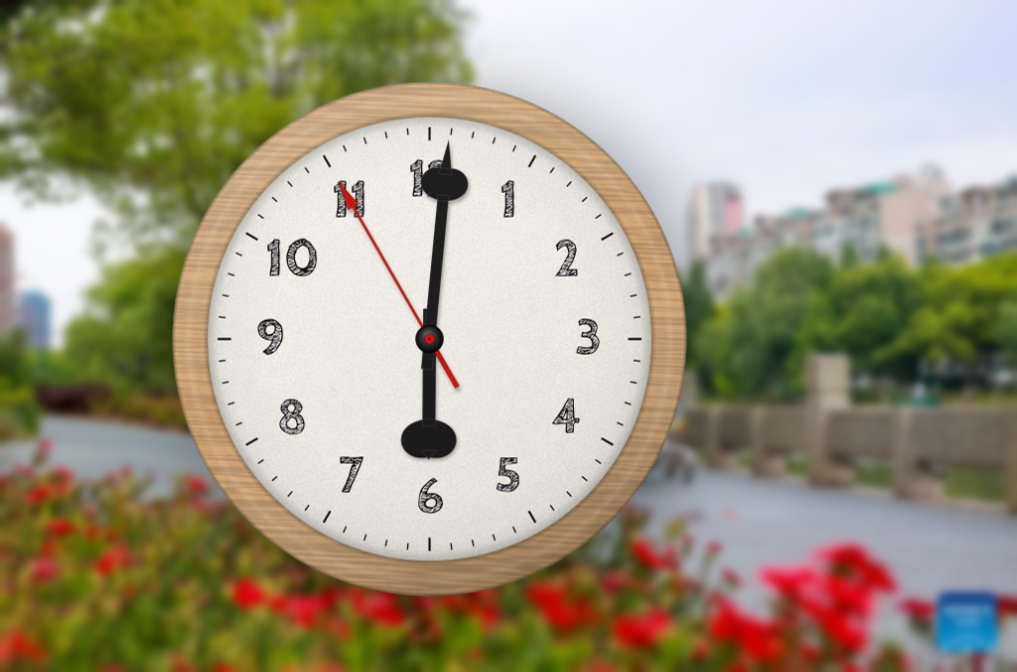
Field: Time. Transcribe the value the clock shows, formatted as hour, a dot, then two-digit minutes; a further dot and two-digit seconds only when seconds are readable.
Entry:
6.00.55
